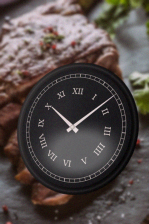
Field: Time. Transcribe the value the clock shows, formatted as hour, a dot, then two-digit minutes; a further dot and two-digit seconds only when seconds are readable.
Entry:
10.08
